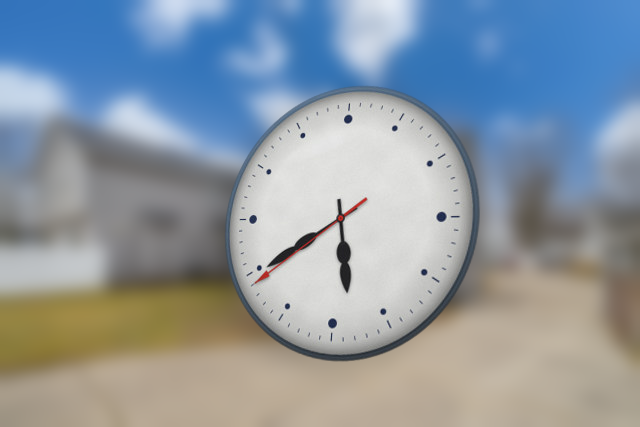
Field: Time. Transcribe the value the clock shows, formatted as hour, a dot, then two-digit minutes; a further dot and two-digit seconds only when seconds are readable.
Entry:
5.39.39
